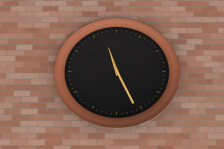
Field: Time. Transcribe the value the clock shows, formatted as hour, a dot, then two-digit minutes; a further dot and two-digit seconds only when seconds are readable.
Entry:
11.26
